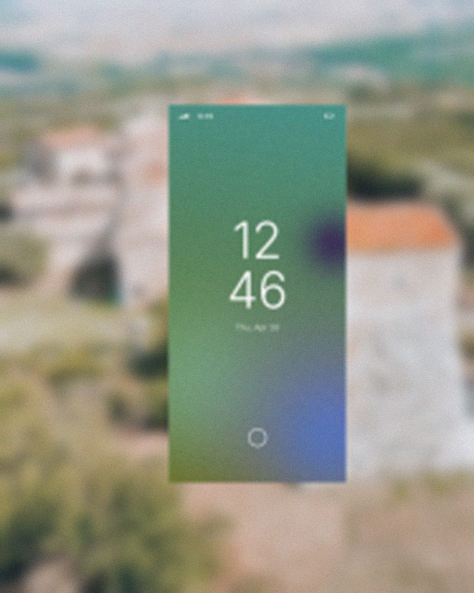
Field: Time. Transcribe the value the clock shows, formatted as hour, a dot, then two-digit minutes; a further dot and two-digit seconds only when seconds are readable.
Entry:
12.46
